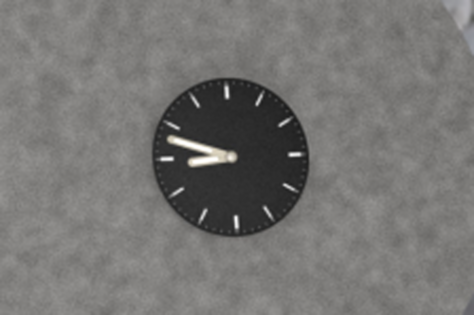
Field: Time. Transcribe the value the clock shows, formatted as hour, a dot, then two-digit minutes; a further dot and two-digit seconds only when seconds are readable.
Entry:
8.48
